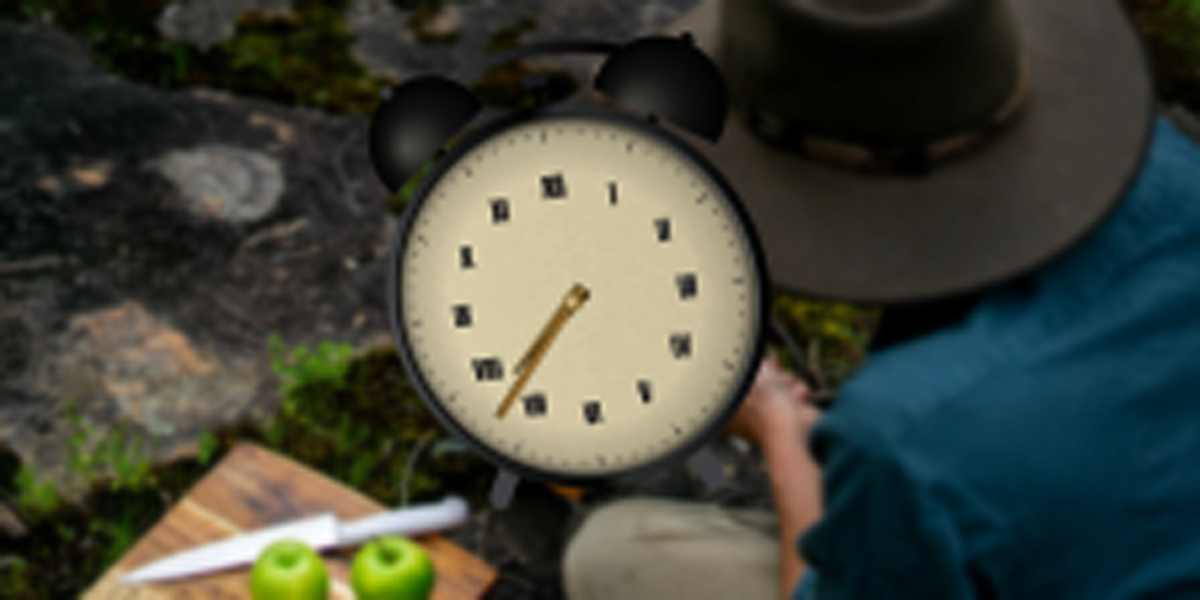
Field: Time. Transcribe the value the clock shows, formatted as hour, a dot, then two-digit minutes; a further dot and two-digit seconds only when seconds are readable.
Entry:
7.37
